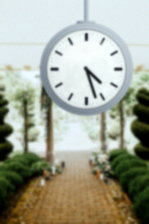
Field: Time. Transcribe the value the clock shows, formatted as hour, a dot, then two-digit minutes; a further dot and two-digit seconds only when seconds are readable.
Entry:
4.27
